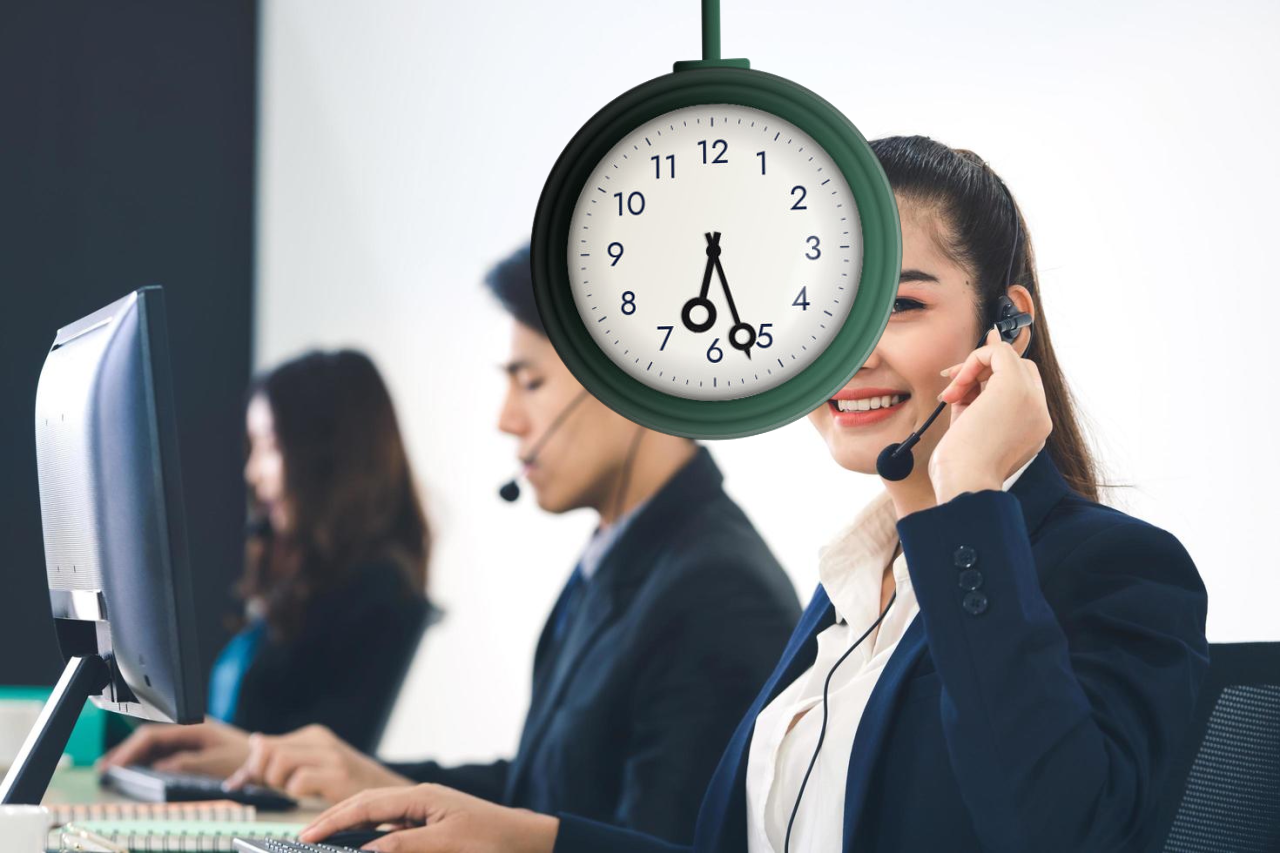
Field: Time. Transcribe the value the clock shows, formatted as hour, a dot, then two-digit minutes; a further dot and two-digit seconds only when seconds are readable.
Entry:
6.27
